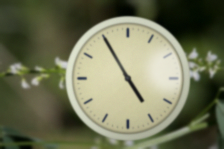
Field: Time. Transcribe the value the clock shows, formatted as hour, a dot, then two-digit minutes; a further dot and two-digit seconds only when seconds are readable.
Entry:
4.55
